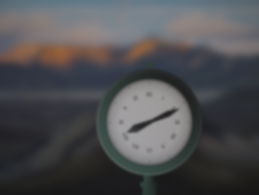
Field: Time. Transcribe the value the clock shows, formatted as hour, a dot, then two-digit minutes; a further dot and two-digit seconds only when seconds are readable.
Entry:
8.11
